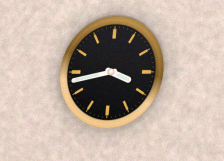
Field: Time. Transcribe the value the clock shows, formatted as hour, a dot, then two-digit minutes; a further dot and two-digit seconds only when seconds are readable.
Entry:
3.43
